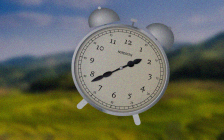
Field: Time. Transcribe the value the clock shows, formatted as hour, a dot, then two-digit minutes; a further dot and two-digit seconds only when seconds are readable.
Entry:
1.38
